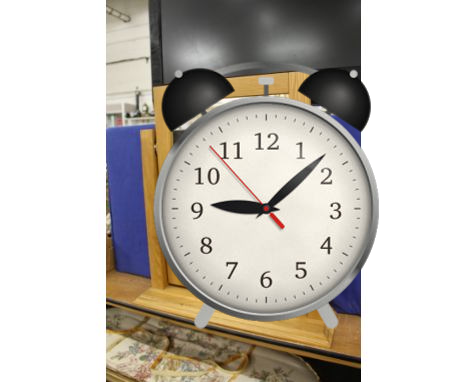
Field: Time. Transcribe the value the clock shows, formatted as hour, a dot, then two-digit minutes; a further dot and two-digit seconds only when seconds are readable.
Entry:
9.07.53
